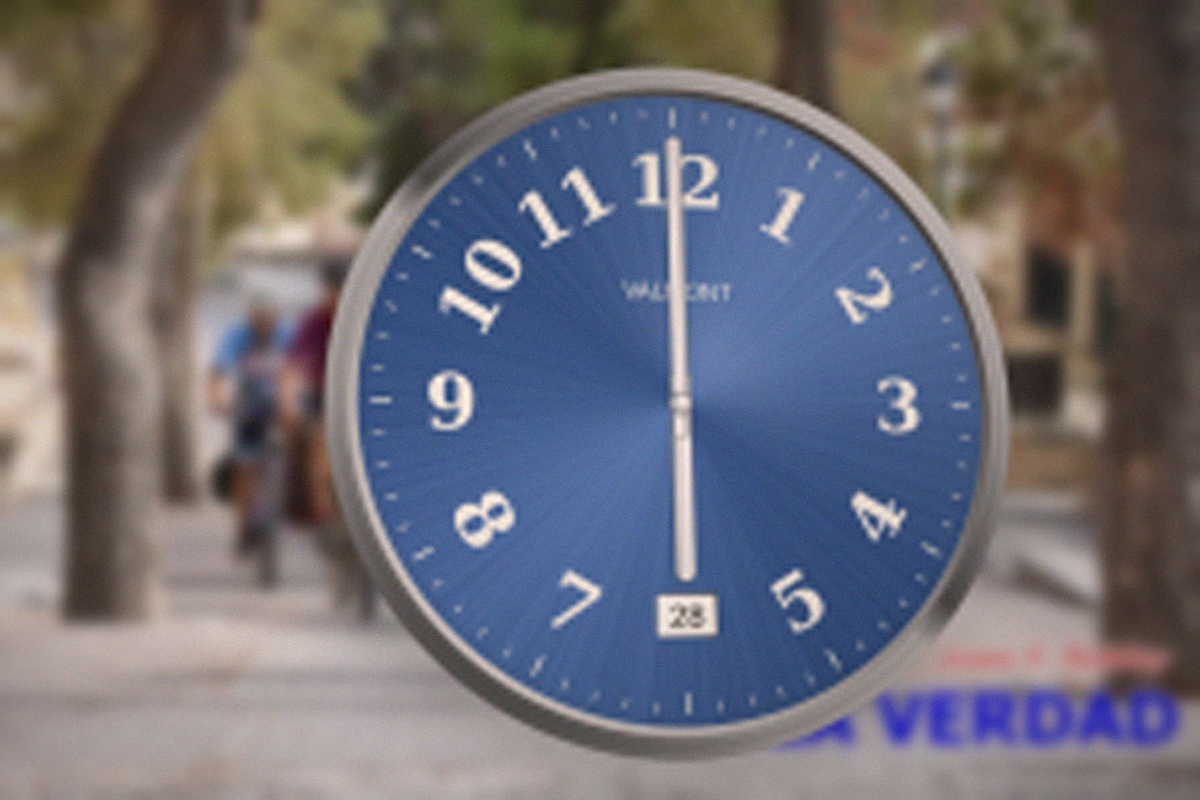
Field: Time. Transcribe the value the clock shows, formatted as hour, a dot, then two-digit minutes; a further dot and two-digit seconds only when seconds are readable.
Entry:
6.00
